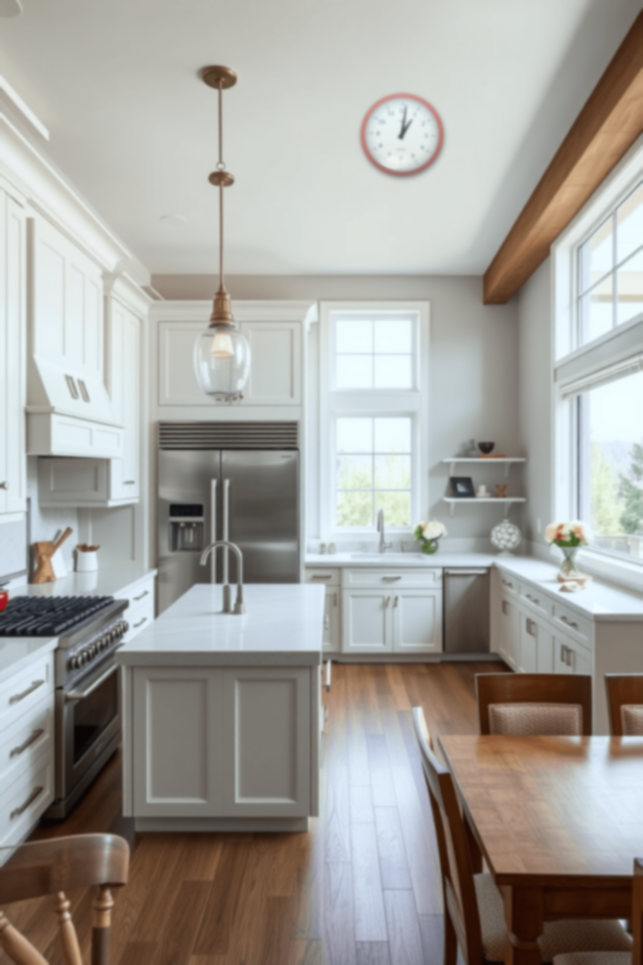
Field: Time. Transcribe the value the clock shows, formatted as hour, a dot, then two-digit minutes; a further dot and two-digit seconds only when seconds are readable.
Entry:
1.01
